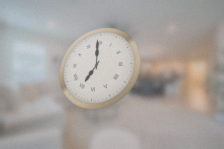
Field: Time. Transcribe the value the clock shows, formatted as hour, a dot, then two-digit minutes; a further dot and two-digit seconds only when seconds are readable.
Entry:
6.59
